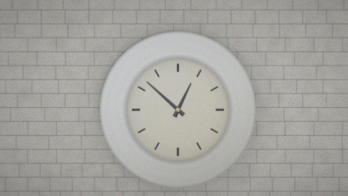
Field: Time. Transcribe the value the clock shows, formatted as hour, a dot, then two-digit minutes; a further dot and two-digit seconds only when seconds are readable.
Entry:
12.52
